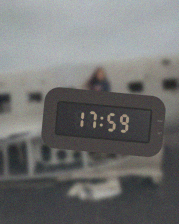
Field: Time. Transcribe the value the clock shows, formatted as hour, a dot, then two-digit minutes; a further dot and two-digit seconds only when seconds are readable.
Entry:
17.59
